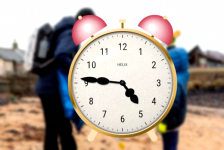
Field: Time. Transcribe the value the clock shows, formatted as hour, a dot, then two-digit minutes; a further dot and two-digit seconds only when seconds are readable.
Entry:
4.46
